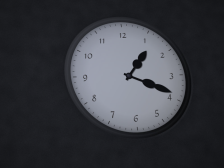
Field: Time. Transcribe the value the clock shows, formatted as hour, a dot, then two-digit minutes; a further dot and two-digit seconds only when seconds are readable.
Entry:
1.19
